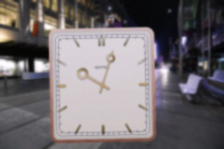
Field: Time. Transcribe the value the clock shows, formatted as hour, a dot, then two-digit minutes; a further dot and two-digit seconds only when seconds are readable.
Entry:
10.03
